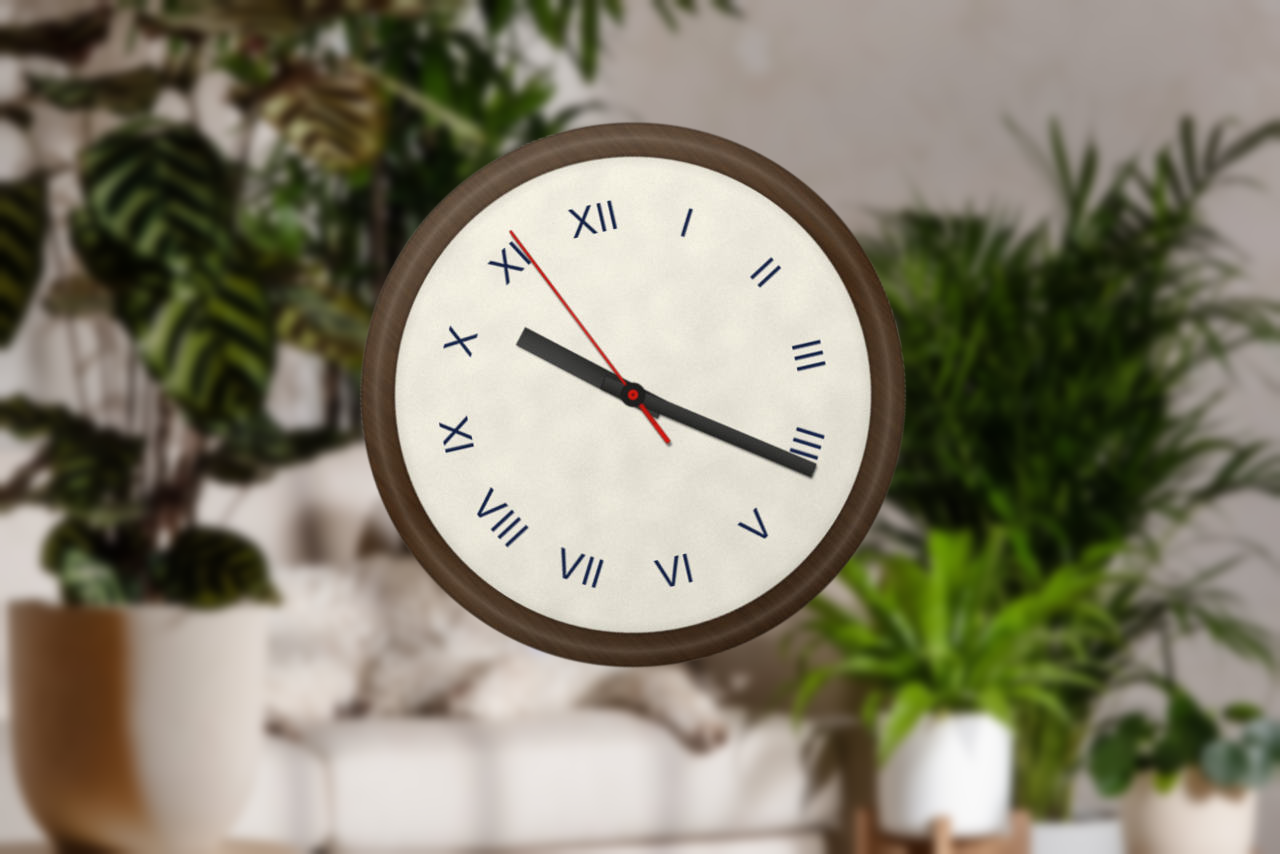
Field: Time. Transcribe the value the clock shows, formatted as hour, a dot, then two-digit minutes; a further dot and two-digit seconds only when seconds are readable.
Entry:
10.20.56
